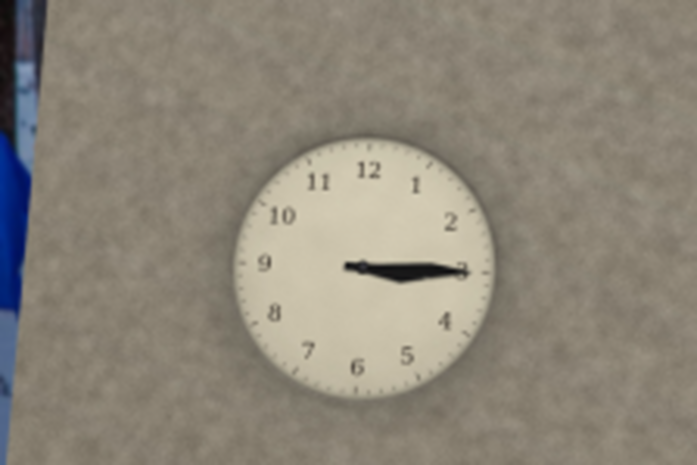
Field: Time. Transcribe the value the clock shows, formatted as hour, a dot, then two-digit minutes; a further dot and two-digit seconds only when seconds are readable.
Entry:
3.15
